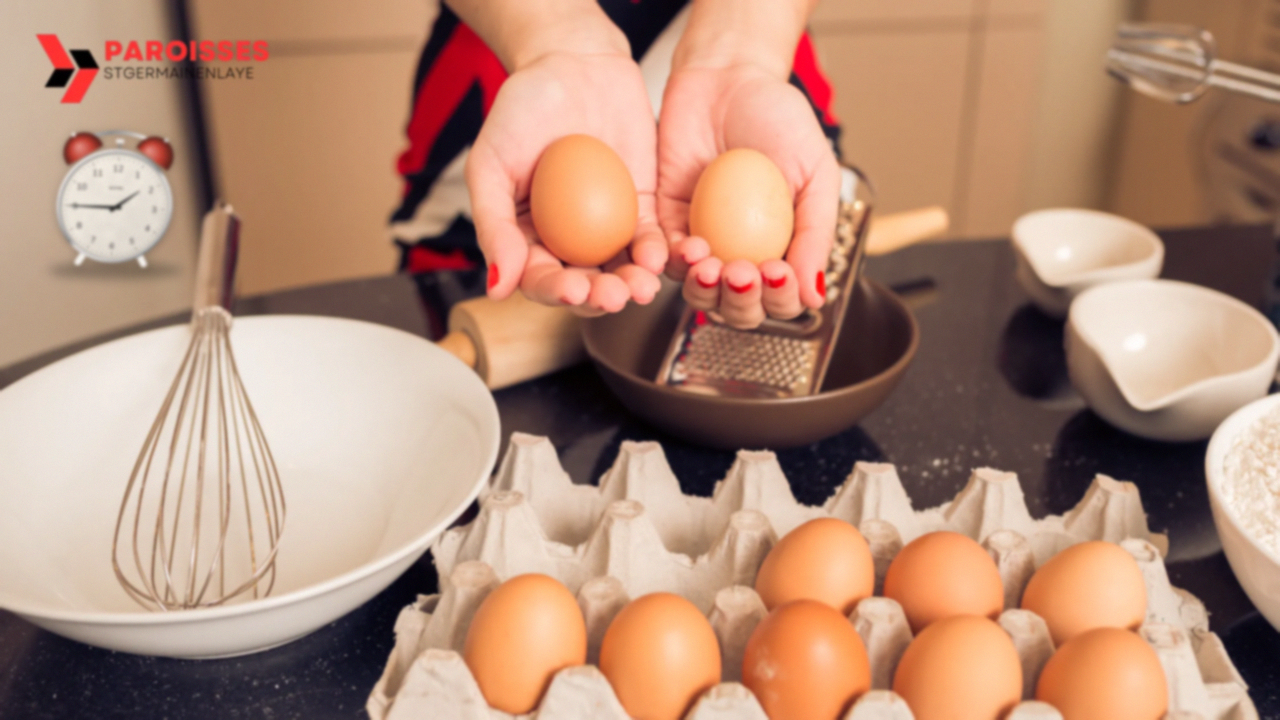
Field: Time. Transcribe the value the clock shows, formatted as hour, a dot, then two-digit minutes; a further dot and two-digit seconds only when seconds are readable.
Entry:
1.45
